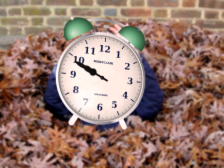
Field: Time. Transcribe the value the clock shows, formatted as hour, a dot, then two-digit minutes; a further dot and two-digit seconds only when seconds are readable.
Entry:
9.49
